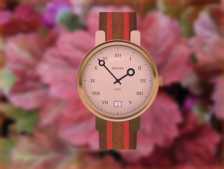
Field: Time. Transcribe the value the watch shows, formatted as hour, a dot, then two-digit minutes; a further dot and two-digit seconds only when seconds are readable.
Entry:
1.53
